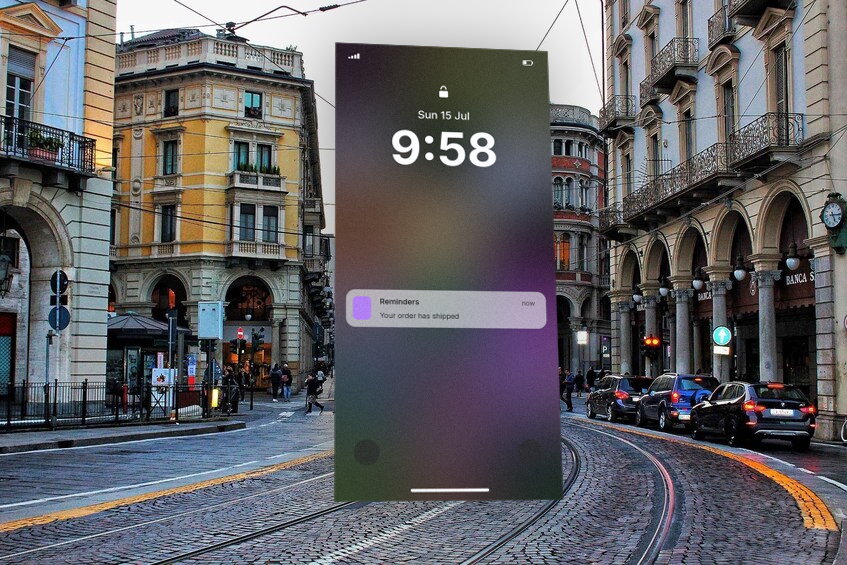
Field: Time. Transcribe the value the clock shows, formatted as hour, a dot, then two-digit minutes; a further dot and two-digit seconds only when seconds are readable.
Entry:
9.58
